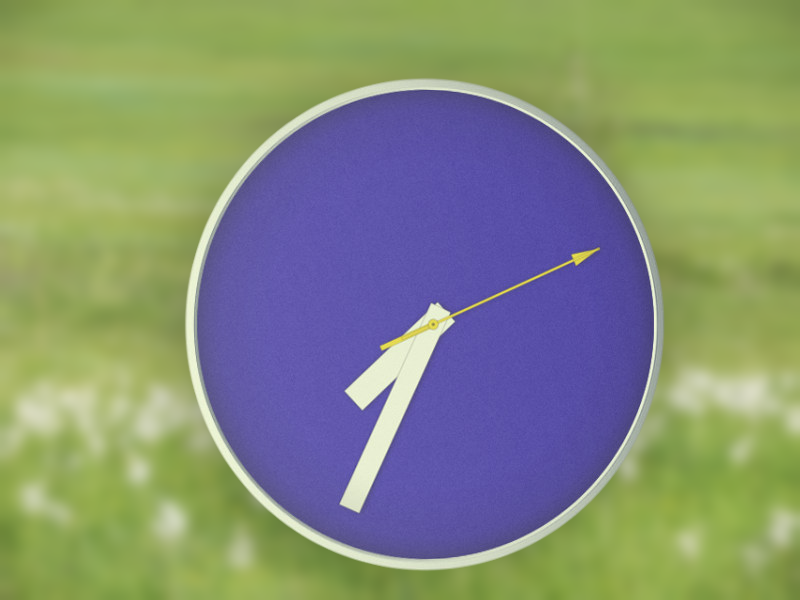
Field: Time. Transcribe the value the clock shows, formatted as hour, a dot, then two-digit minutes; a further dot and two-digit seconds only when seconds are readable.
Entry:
7.34.11
